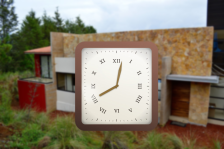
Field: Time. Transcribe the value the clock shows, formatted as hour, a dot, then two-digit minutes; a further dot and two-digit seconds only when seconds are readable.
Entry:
8.02
